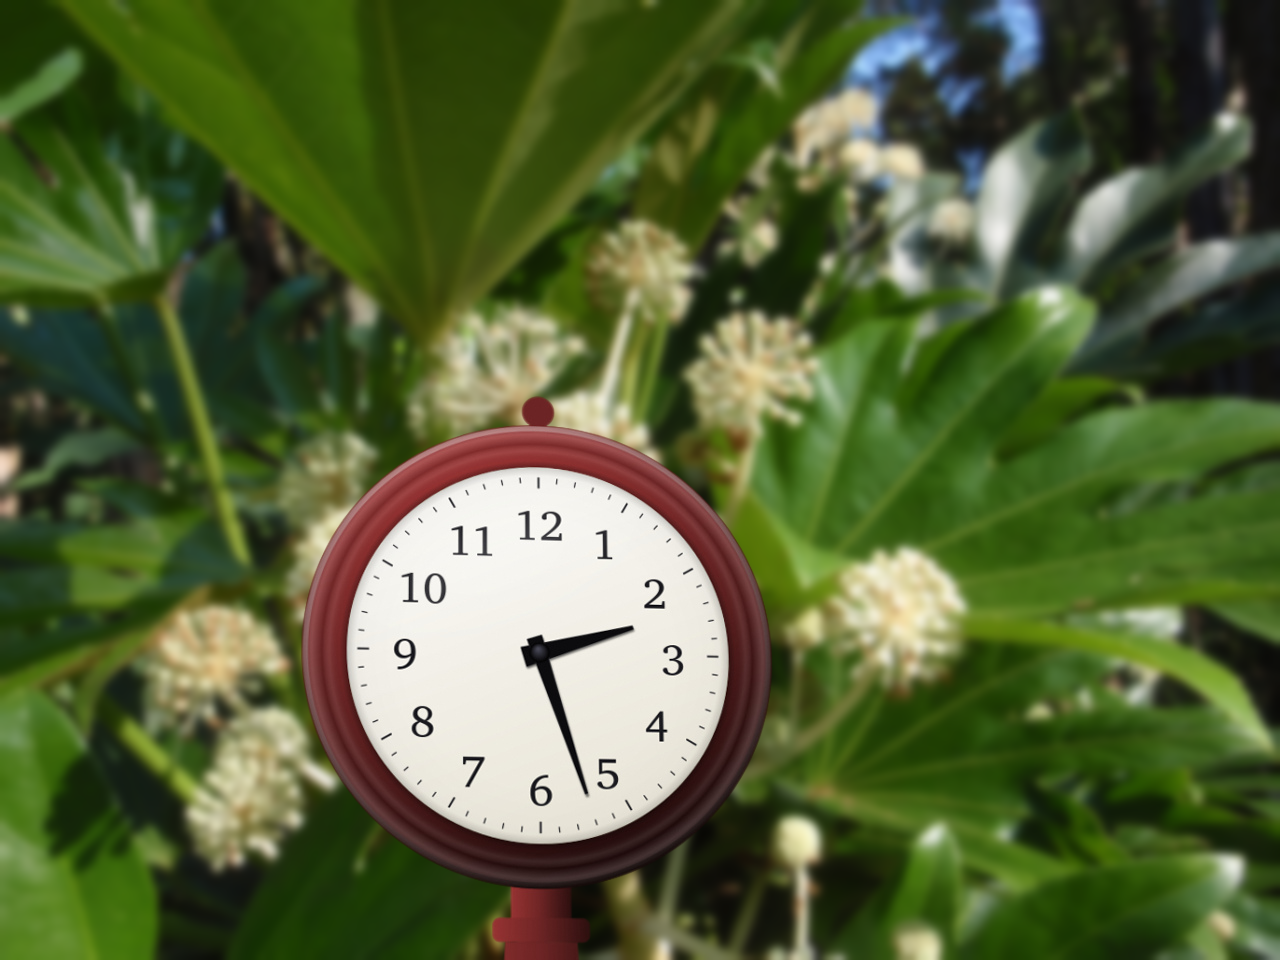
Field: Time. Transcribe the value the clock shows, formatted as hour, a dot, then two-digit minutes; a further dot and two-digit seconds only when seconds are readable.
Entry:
2.27
